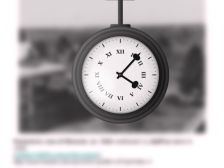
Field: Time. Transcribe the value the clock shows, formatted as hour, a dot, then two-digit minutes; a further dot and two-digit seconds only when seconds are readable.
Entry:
4.07
